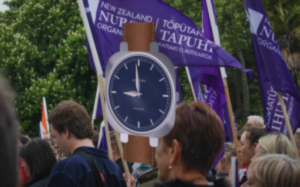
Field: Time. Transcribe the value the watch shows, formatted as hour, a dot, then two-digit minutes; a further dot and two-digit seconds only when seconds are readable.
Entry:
8.59
